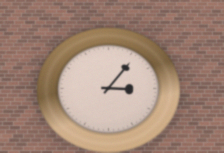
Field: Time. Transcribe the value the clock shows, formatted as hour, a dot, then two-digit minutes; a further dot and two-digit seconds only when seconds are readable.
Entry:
3.06
